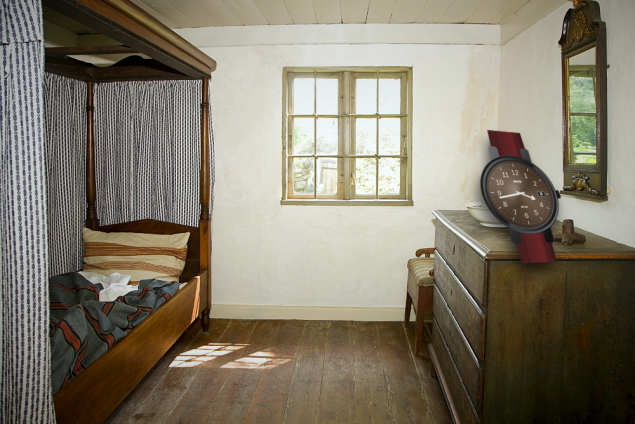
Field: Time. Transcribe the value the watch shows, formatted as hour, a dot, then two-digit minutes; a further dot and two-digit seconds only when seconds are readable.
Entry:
3.43
